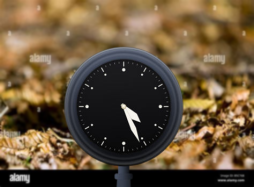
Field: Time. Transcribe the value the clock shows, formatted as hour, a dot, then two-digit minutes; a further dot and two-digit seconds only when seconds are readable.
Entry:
4.26
